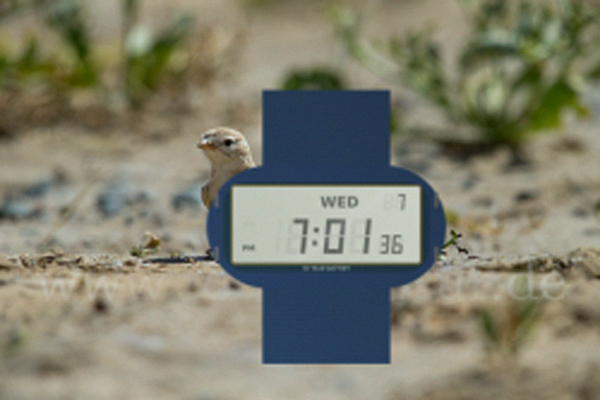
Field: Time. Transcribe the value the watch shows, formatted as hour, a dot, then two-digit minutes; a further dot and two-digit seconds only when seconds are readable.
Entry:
7.01.36
